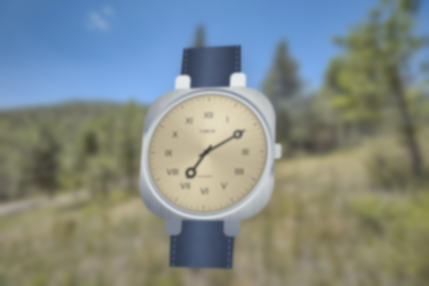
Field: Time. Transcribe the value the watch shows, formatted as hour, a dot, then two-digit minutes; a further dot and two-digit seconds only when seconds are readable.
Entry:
7.10
